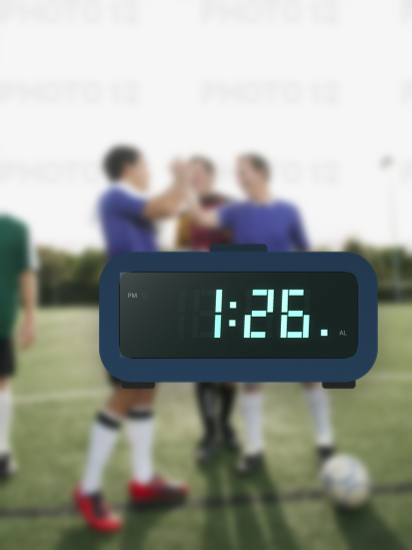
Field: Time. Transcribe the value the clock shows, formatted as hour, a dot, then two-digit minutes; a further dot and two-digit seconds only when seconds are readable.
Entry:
1.26
